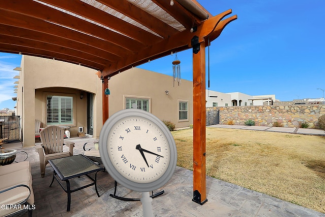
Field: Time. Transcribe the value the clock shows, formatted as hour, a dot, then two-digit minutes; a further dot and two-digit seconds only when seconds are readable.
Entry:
5.18
